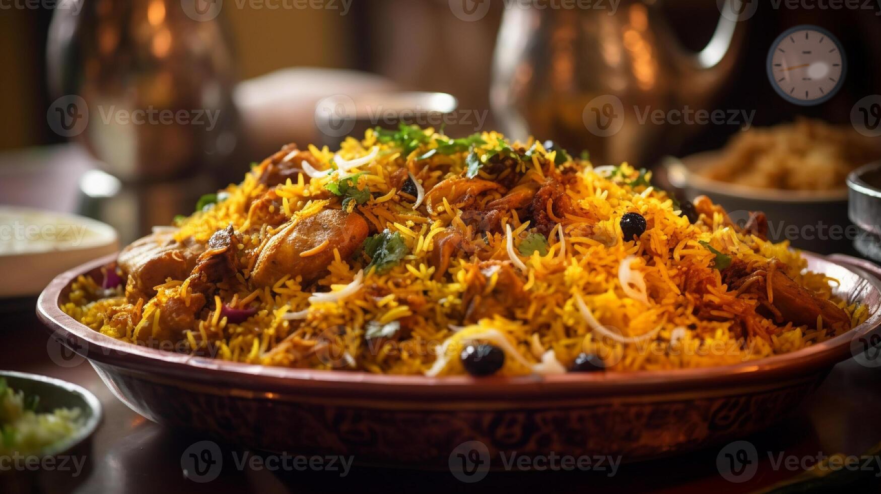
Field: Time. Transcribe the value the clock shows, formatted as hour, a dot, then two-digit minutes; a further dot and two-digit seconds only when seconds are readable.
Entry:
8.43
